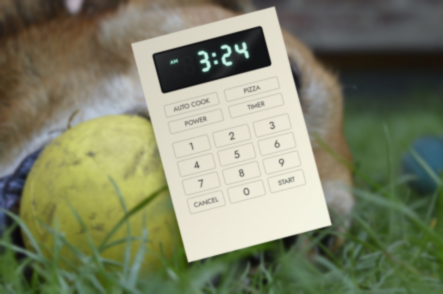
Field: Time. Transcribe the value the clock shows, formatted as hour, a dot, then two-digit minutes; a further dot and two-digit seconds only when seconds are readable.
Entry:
3.24
